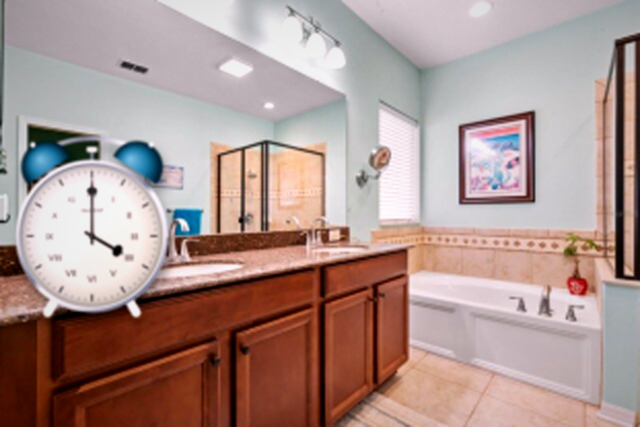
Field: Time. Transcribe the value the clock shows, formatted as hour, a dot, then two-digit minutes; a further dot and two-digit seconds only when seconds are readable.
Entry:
4.00
